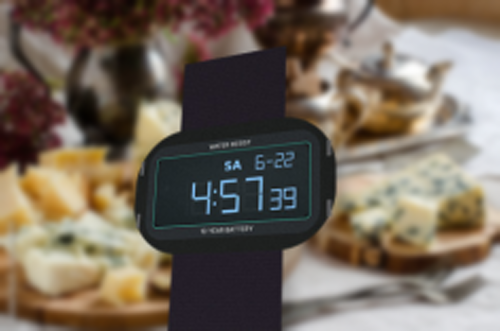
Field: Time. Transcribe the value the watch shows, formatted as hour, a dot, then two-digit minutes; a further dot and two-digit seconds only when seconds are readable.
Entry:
4.57.39
